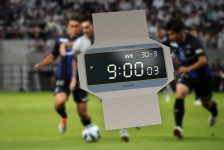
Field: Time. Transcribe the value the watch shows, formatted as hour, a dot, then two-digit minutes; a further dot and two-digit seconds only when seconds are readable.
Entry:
9.00.03
